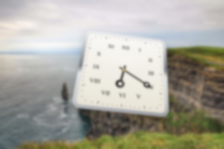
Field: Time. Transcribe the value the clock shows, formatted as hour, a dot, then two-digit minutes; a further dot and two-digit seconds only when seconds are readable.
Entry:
6.20
